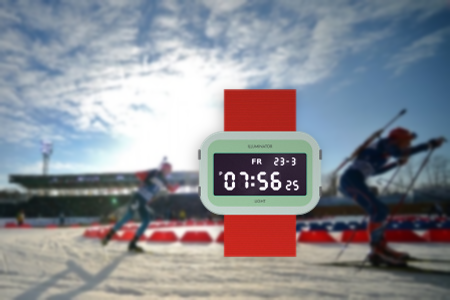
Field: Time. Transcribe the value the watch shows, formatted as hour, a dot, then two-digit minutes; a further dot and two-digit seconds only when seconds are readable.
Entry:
7.56.25
